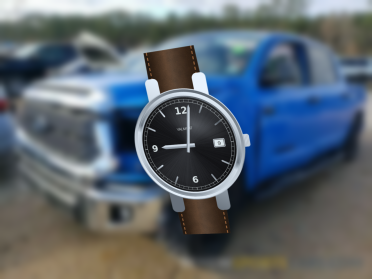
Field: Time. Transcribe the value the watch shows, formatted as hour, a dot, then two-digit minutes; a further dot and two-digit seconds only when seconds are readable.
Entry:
9.02
